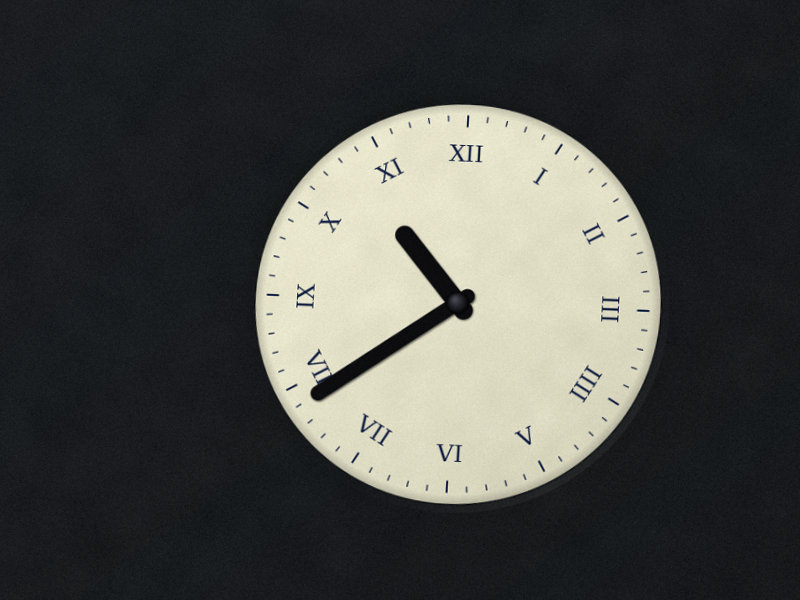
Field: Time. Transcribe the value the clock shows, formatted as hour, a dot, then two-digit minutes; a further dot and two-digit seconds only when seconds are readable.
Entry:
10.39
